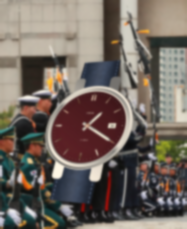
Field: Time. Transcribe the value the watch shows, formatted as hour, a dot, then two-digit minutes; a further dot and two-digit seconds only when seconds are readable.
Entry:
1.20
